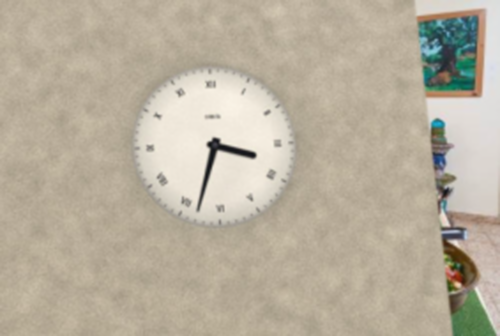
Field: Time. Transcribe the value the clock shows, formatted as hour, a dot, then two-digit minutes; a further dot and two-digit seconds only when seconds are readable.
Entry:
3.33
